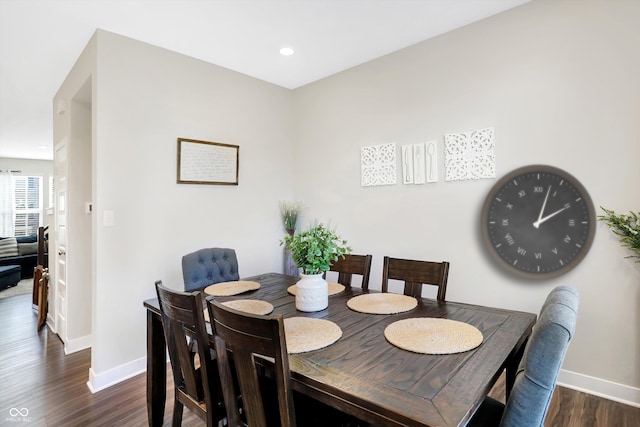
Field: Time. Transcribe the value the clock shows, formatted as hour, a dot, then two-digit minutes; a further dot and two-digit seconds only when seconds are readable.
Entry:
2.03
